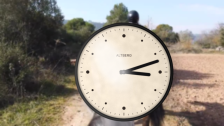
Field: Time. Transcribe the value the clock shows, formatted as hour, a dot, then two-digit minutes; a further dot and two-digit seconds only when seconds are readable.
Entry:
3.12
